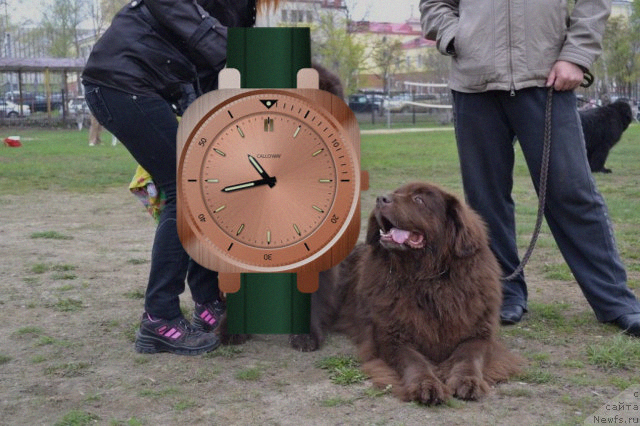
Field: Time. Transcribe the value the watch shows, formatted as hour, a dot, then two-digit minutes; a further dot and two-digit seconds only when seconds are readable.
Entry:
10.43
